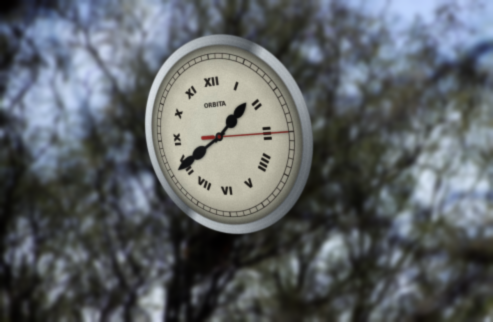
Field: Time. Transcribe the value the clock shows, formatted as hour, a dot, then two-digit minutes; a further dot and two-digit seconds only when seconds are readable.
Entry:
1.40.15
